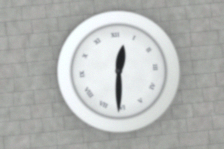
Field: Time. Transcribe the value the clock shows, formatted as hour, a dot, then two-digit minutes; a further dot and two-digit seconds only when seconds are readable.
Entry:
12.31
